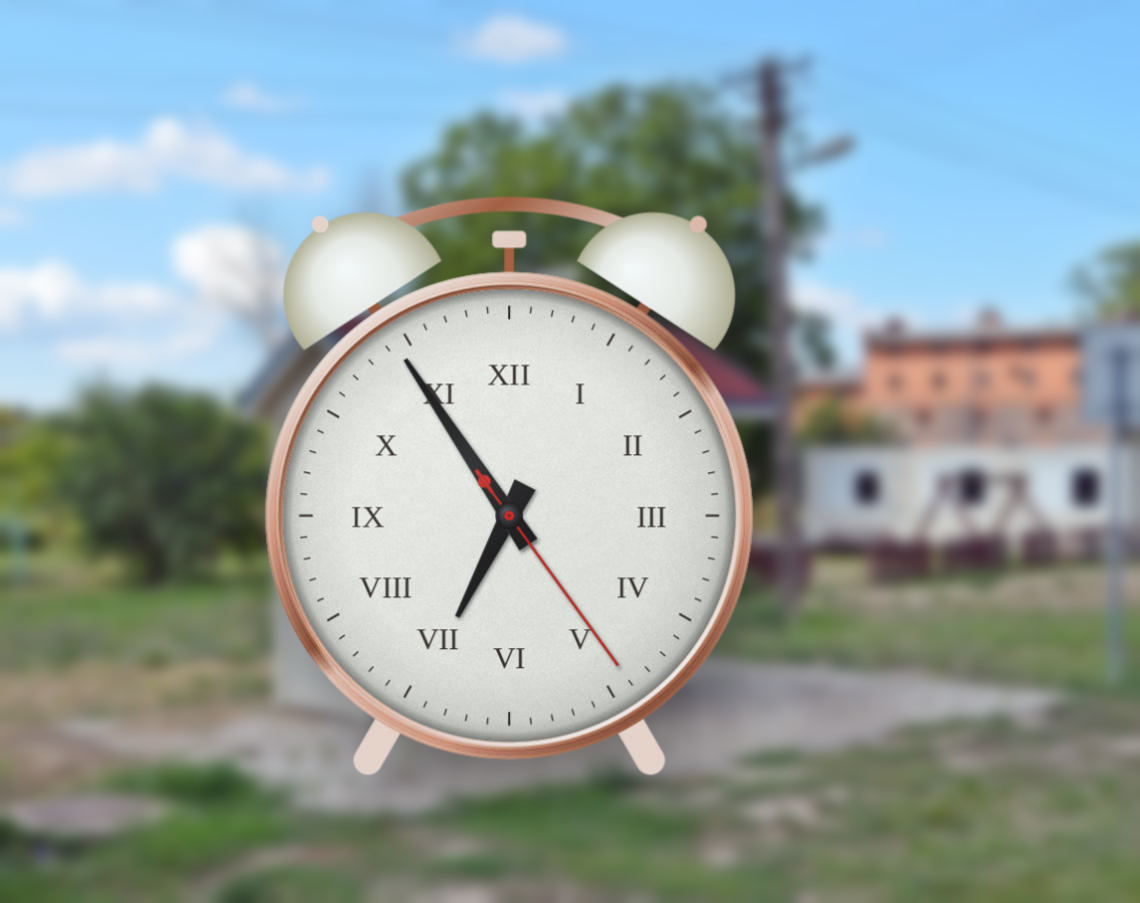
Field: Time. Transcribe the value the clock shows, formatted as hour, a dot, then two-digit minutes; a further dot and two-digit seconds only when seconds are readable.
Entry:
6.54.24
